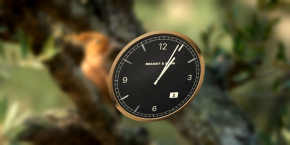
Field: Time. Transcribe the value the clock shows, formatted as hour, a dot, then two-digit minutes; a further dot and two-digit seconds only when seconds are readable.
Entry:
1.04
